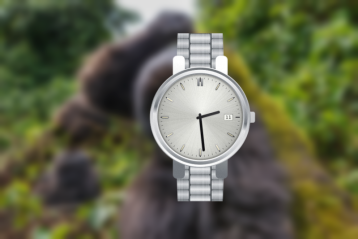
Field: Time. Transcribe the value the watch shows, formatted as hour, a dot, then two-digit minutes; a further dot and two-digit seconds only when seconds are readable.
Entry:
2.29
